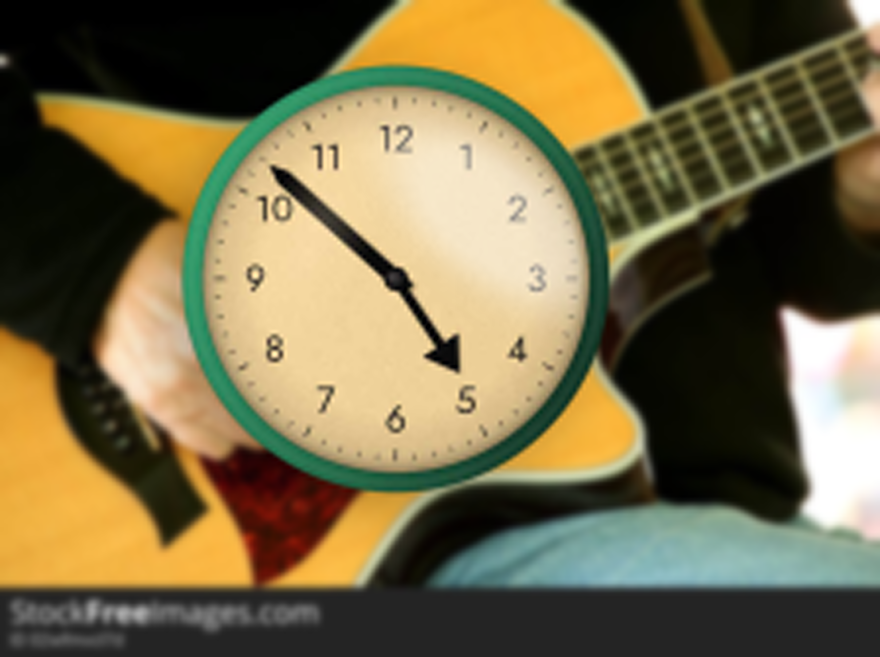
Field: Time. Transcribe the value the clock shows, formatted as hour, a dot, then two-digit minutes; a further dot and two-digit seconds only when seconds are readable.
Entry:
4.52
